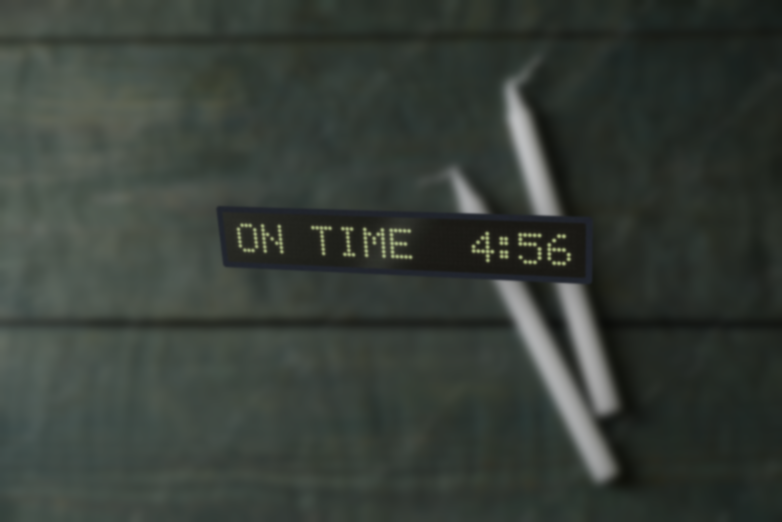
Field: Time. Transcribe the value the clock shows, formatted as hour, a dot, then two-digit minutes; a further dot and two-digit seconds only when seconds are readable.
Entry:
4.56
